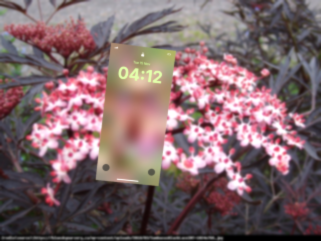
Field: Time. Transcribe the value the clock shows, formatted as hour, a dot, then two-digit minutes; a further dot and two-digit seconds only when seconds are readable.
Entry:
4.12
